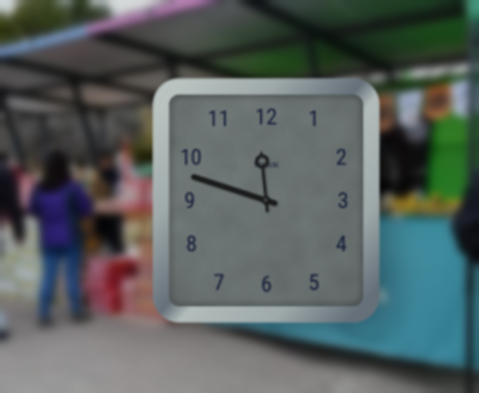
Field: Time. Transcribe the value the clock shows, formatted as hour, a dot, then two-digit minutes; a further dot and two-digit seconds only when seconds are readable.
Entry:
11.48
